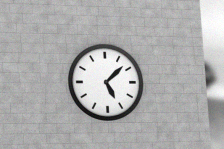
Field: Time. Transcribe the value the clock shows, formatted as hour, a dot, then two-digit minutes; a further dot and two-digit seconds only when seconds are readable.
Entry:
5.08
